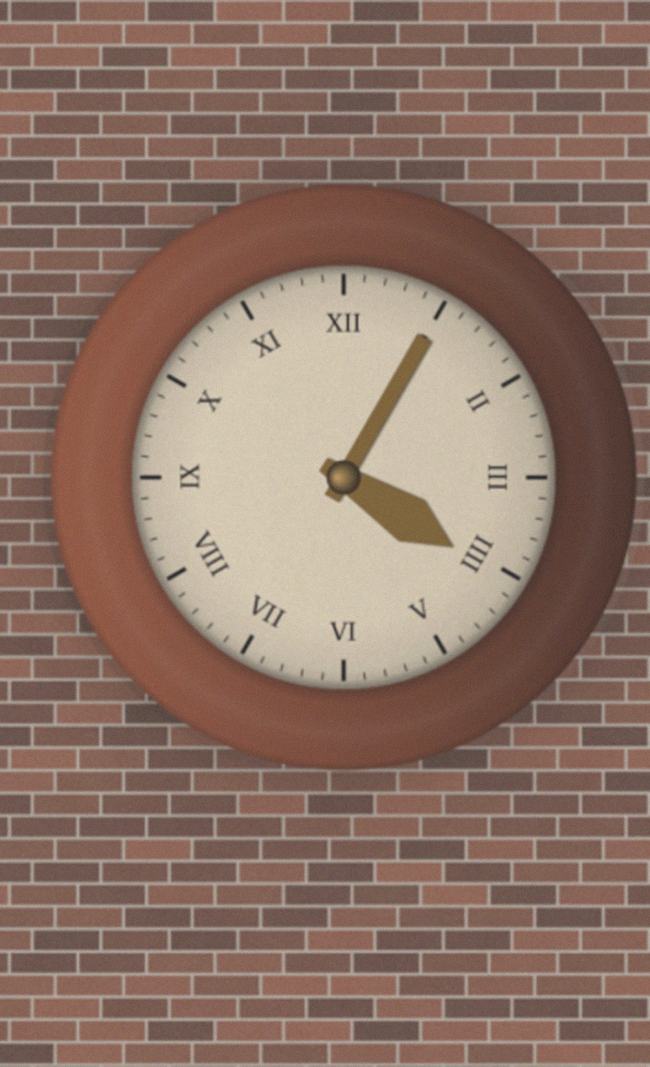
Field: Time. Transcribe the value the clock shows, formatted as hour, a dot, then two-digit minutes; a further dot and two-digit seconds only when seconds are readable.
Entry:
4.05
